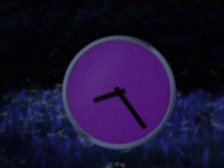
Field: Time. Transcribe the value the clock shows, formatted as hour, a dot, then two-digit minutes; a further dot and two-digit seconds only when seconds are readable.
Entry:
8.24
